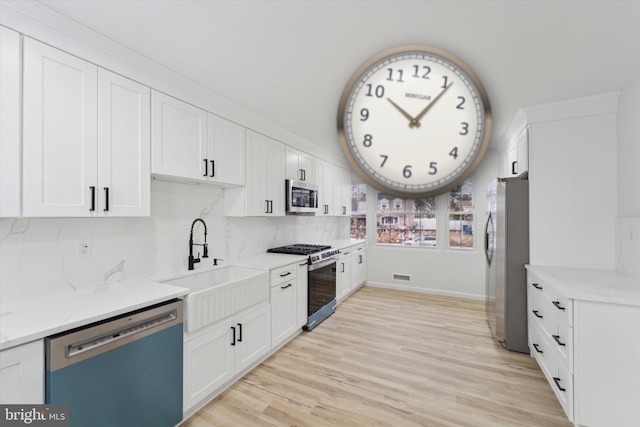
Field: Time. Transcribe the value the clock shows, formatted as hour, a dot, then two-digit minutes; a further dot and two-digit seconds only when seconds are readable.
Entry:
10.06
